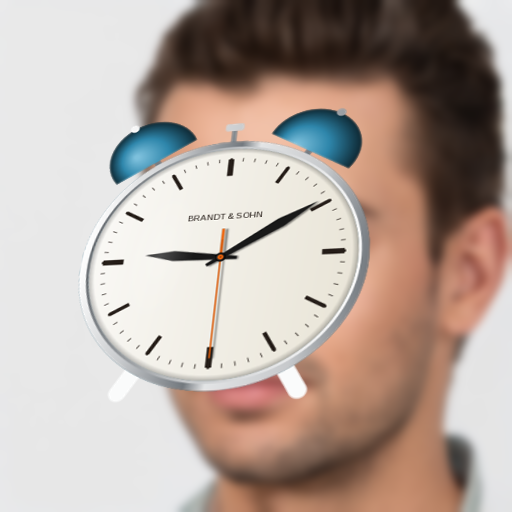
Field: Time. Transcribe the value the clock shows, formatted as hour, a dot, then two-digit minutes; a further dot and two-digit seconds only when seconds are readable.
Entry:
9.09.30
